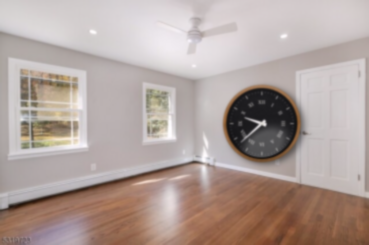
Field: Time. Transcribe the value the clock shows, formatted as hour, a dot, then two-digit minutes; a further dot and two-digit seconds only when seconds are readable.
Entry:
9.38
